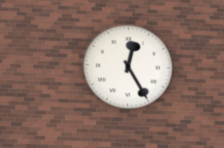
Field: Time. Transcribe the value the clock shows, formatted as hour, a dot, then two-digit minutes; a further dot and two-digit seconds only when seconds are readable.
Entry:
12.25
